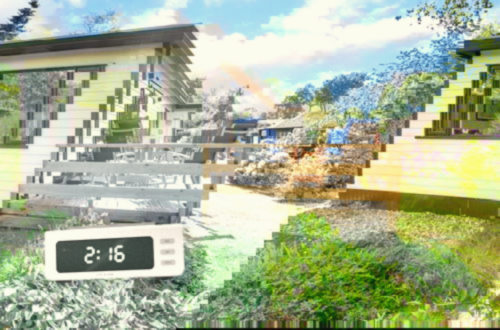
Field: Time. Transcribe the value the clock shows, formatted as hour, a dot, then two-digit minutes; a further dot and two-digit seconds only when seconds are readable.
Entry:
2.16
